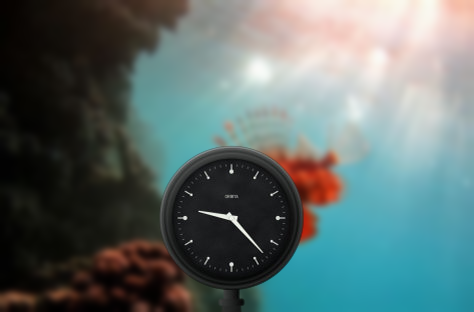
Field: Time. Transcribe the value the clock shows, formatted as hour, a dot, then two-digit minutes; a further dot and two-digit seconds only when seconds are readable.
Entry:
9.23
